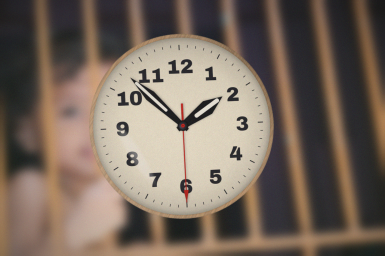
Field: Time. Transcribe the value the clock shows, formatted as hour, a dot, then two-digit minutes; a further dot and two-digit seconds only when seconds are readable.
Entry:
1.52.30
